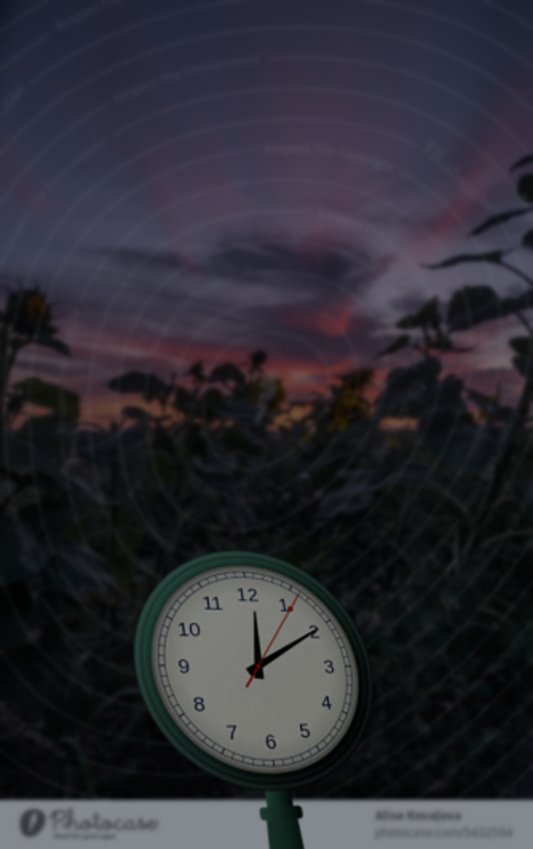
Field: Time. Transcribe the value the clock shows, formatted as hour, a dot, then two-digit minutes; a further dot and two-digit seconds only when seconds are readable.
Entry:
12.10.06
